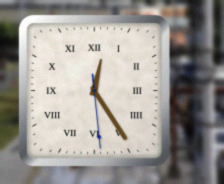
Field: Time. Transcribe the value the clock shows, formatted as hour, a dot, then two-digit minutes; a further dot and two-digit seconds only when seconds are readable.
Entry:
12.24.29
